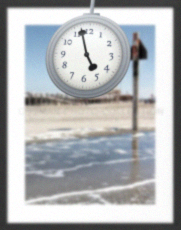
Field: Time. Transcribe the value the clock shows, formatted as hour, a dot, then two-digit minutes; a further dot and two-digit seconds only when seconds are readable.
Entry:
4.57
